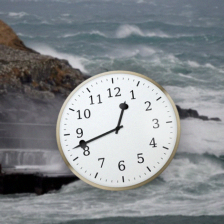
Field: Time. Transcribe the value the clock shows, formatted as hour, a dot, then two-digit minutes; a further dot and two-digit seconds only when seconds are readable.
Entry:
12.42
